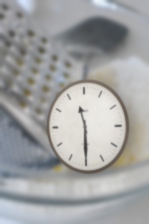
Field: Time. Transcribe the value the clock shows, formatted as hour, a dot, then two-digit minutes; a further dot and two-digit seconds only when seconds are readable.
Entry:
11.30
